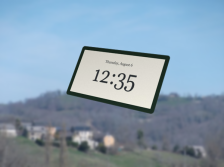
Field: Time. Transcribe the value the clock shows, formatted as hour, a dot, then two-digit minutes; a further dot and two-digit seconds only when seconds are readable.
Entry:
12.35
